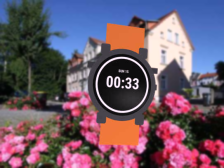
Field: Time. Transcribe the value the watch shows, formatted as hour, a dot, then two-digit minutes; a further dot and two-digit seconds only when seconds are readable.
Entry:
0.33
